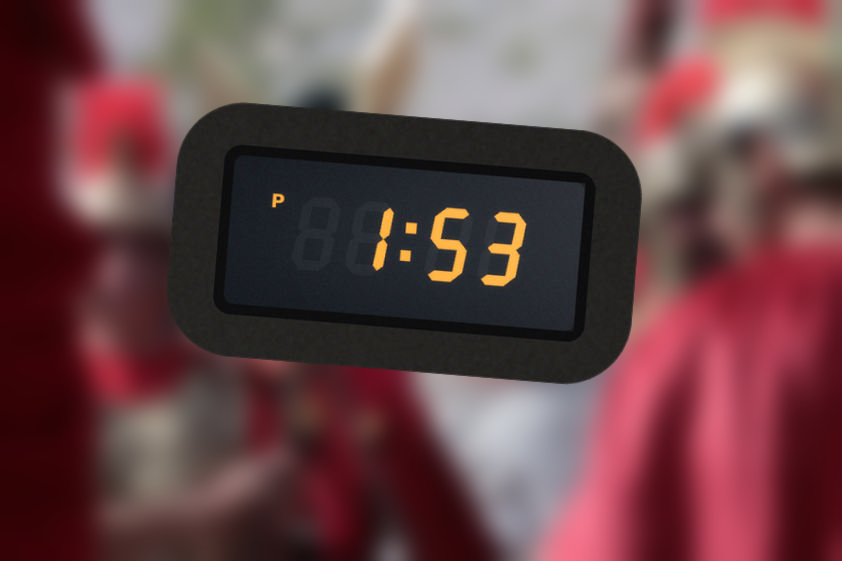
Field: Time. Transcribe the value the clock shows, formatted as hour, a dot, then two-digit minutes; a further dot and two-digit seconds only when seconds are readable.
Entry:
1.53
